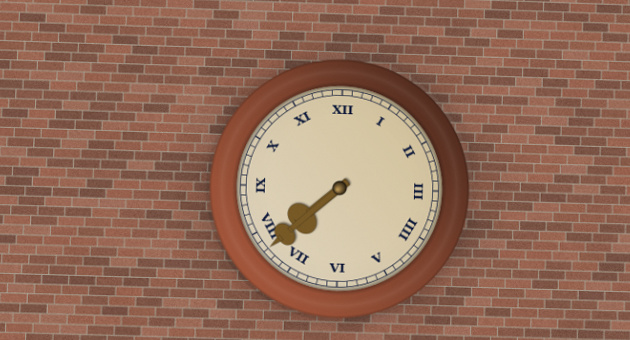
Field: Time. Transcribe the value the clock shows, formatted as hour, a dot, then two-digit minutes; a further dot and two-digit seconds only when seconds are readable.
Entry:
7.38
